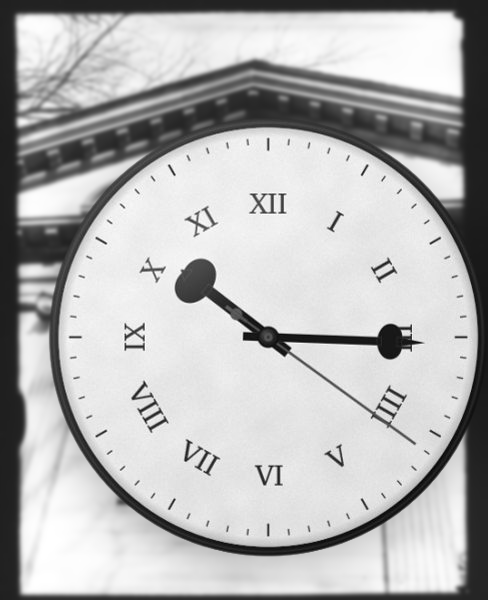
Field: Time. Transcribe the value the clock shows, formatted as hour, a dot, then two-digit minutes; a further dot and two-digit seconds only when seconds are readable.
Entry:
10.15.21
